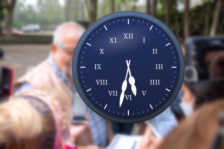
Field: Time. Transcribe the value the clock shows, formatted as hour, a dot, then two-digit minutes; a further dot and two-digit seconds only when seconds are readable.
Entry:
5.32
